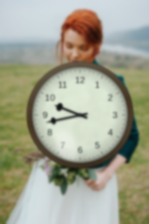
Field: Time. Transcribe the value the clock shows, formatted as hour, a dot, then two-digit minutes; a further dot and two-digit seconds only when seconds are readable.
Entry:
9.43
